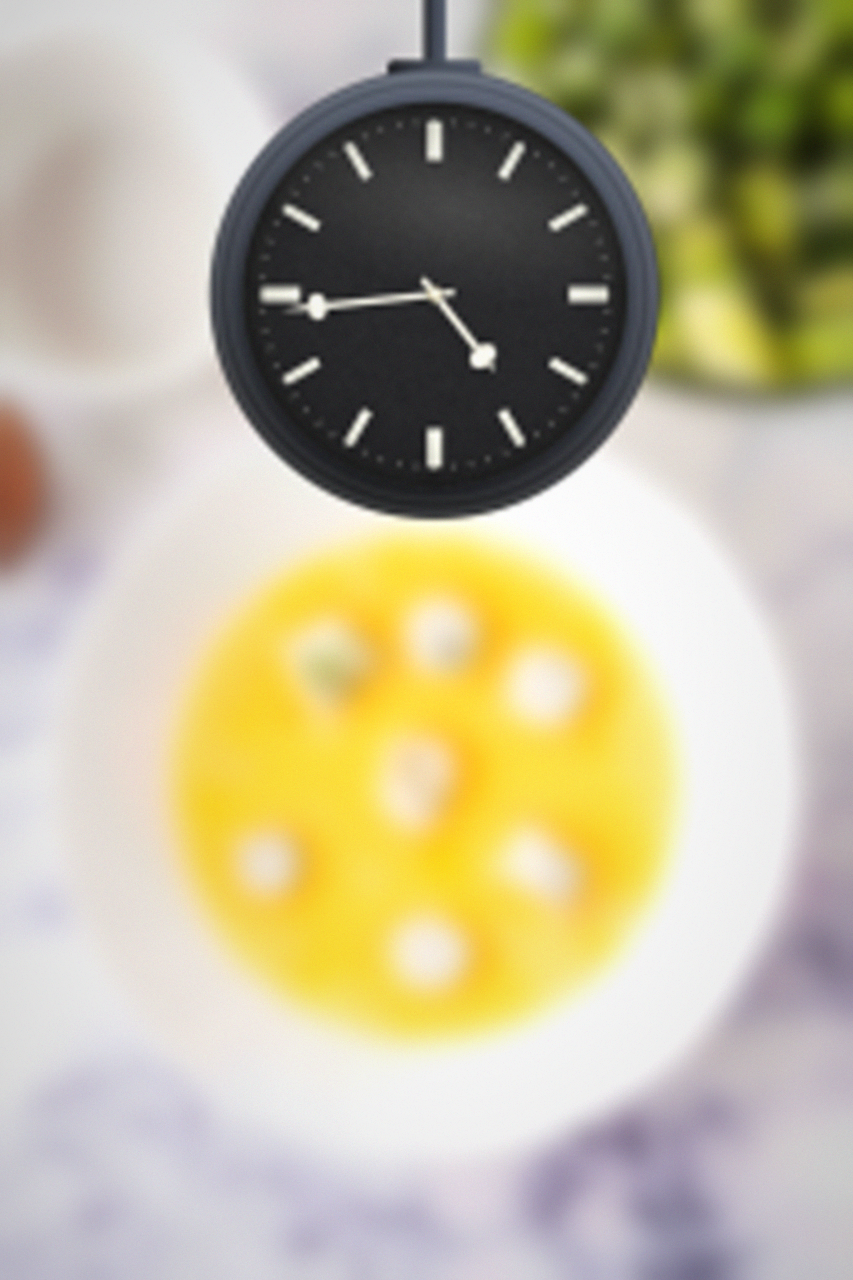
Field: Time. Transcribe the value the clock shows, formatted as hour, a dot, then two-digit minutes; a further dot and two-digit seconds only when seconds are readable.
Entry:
4.44
